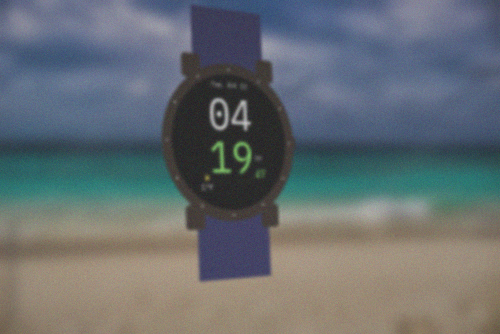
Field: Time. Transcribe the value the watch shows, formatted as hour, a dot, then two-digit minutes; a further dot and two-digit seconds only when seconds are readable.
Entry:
4.19
